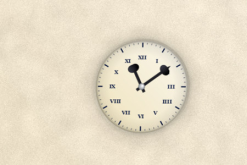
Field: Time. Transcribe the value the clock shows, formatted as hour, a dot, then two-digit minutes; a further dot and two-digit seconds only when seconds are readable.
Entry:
11.09
